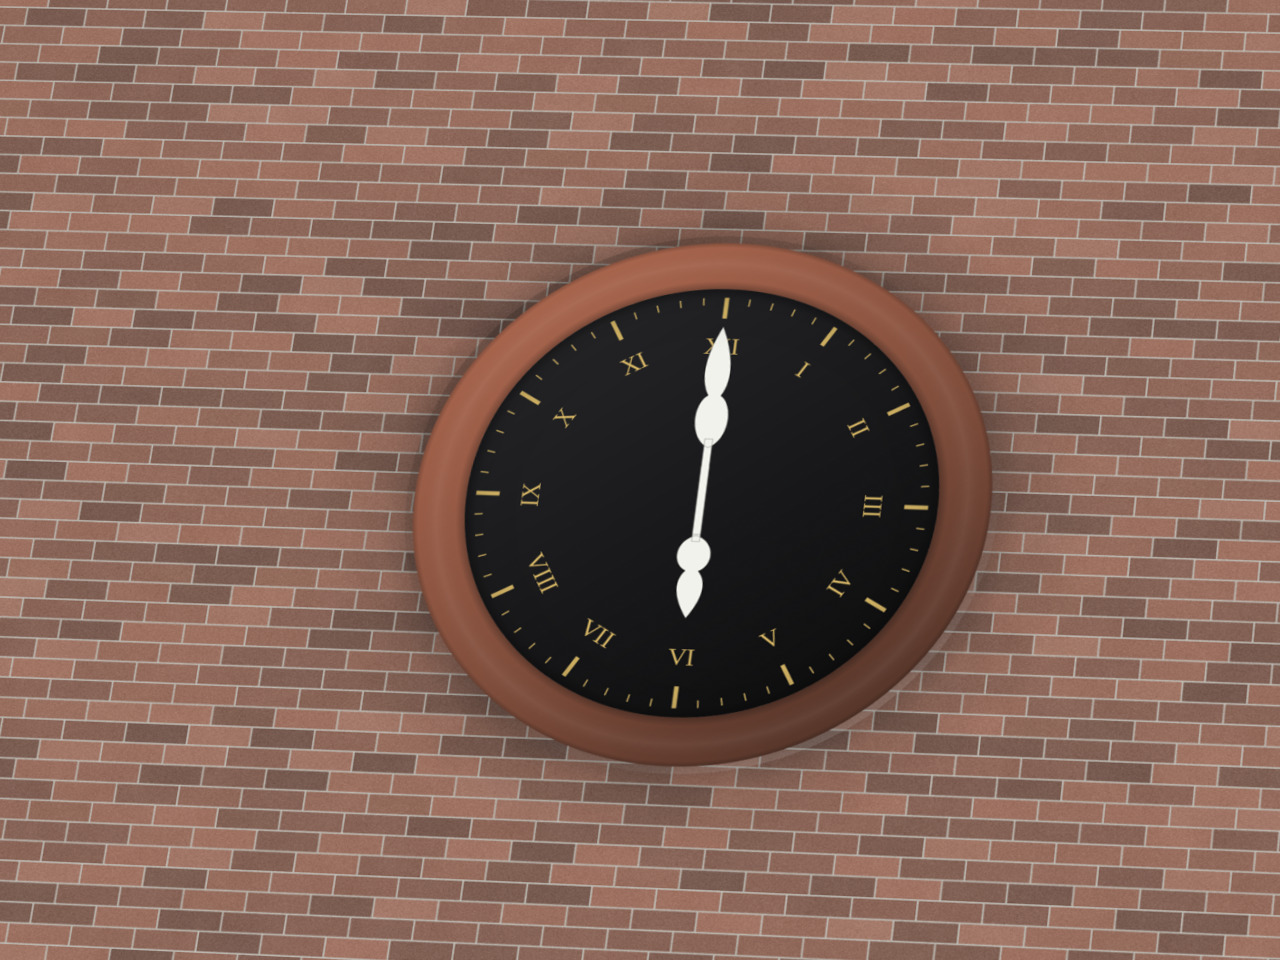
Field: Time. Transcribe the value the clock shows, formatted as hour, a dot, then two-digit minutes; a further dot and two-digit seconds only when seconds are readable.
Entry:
6.00
